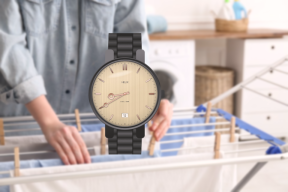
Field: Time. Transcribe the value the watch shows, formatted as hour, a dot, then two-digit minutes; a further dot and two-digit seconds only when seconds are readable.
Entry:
8.40
